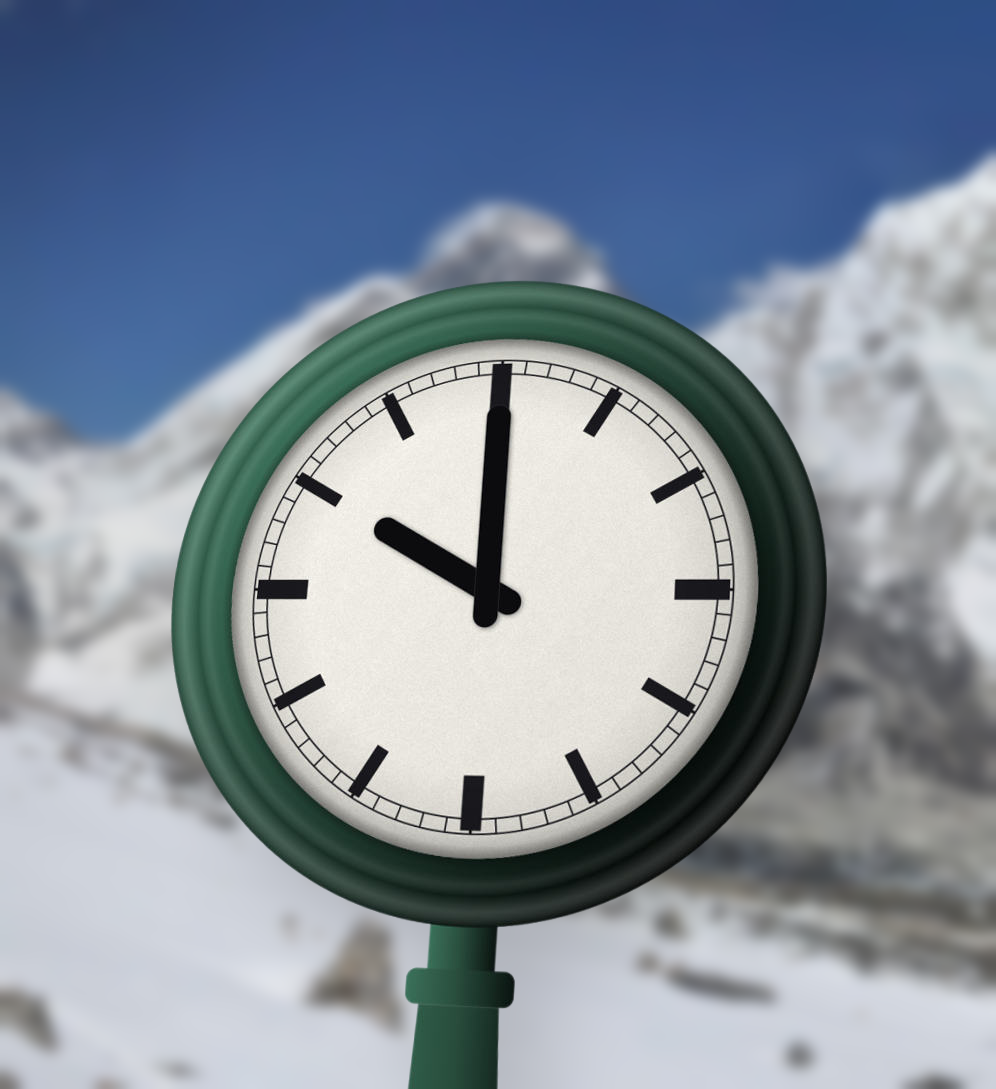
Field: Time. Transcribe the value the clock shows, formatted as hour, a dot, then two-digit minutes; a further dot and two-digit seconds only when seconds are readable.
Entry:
10.00
